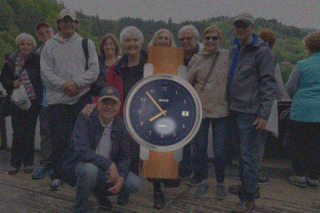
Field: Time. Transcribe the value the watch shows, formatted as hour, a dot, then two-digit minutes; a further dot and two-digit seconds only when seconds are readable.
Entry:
7.53
